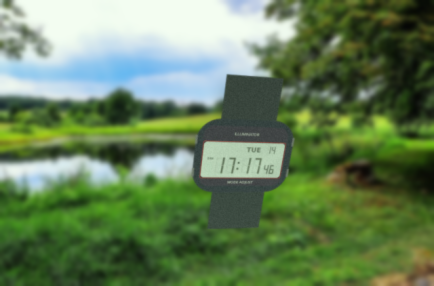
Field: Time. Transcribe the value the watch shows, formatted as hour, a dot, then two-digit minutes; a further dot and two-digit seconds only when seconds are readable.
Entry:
17.17.46
